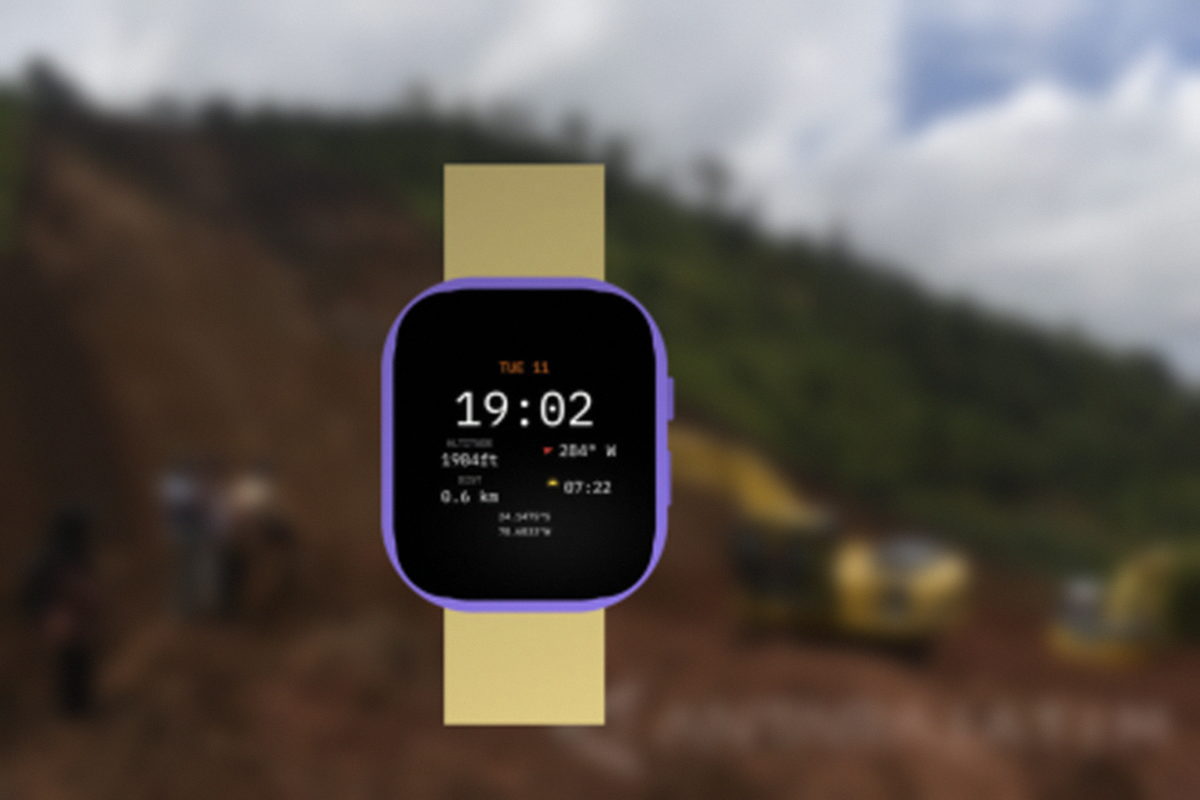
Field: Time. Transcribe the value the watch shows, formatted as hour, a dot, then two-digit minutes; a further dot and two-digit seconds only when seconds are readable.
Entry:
19.02
